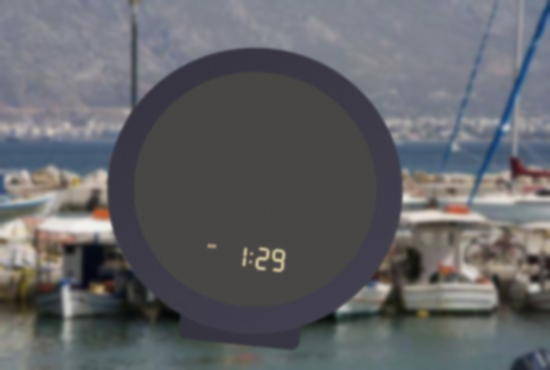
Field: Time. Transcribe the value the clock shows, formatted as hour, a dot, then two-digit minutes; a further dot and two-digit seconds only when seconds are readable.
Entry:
1.29
